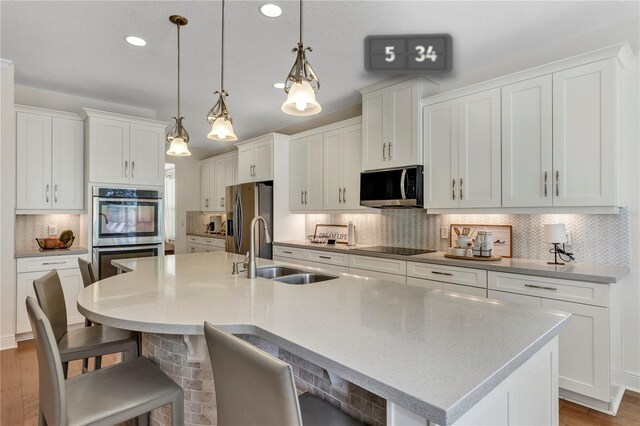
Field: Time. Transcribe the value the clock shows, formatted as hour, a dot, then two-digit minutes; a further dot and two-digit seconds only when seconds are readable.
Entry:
5.34
